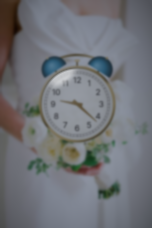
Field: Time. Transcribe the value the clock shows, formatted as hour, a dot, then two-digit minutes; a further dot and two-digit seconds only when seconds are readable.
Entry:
9.22
